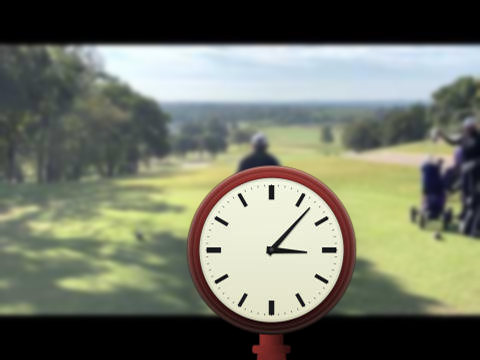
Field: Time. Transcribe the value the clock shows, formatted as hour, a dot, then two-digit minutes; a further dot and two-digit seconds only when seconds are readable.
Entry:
3.07
